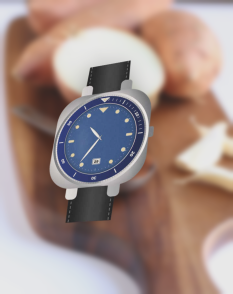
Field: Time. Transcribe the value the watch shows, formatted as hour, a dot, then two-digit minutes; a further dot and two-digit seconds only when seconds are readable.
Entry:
10.36
